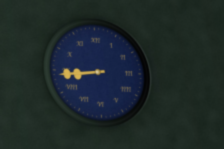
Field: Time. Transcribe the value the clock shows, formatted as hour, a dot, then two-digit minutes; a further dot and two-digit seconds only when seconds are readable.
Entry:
8.44
